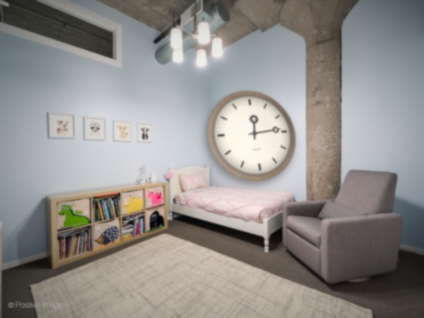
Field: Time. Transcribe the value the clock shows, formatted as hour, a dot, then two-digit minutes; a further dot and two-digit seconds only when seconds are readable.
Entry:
12.14
